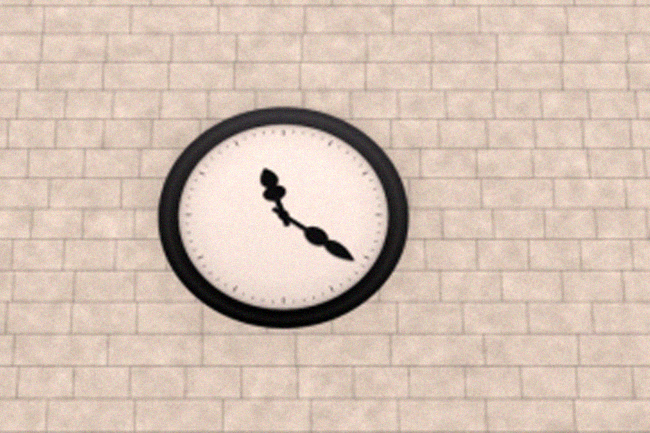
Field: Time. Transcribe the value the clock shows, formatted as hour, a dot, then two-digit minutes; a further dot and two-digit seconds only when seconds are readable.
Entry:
11.21
